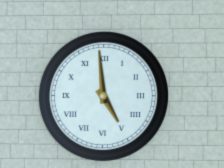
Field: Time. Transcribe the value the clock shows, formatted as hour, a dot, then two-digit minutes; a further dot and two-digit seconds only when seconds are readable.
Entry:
4.59
